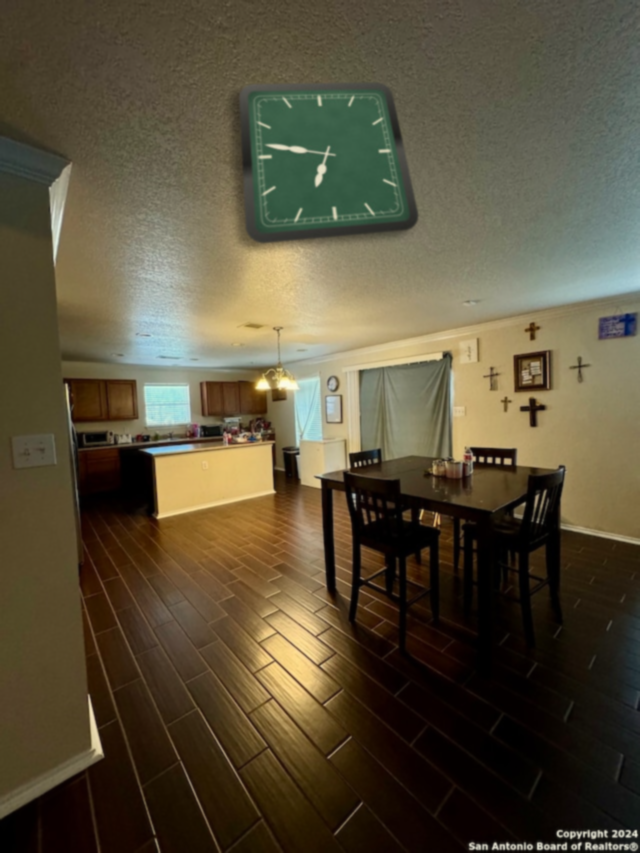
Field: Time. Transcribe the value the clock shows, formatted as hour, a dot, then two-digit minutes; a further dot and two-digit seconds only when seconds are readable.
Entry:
6.47
